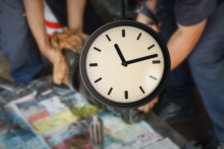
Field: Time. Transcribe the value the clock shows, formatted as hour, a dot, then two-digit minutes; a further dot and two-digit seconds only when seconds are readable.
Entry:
11.13
